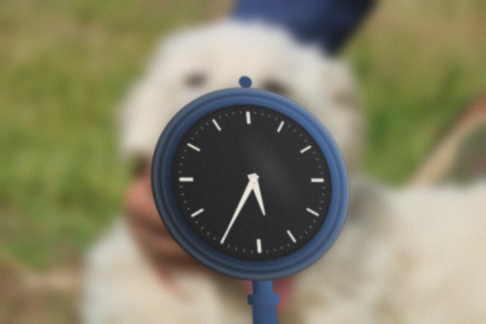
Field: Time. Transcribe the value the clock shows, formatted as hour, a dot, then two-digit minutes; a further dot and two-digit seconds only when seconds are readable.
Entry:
5.35
